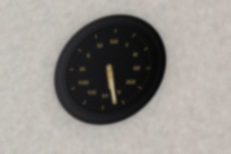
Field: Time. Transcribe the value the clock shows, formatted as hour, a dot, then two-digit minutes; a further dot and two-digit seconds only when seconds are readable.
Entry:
5.27
